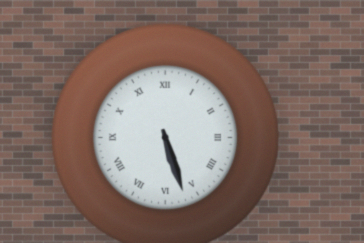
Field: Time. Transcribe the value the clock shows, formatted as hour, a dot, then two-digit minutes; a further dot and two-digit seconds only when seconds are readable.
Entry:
5.27
